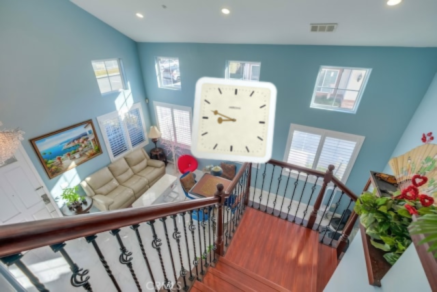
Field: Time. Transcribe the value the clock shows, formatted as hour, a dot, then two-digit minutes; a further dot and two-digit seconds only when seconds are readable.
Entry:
8.48
